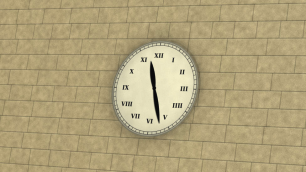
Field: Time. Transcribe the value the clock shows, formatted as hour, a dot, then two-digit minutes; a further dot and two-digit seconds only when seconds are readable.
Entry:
11.27
